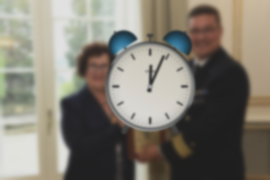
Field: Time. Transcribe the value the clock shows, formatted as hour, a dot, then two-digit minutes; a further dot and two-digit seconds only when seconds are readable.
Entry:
12.04
